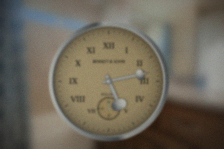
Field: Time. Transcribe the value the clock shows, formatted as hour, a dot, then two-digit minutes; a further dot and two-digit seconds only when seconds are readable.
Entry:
5.13
